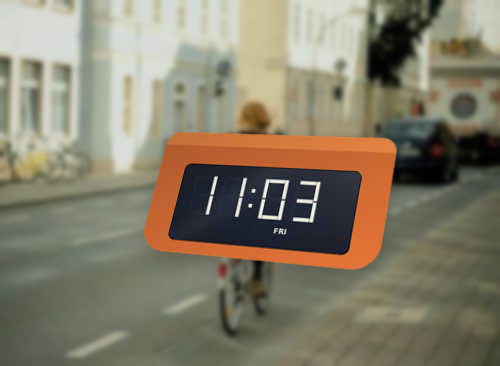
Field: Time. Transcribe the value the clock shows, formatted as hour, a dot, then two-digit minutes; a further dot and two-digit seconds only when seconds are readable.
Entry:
11.03
